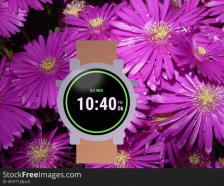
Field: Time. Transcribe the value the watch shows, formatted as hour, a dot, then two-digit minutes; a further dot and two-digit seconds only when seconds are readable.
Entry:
10.40
